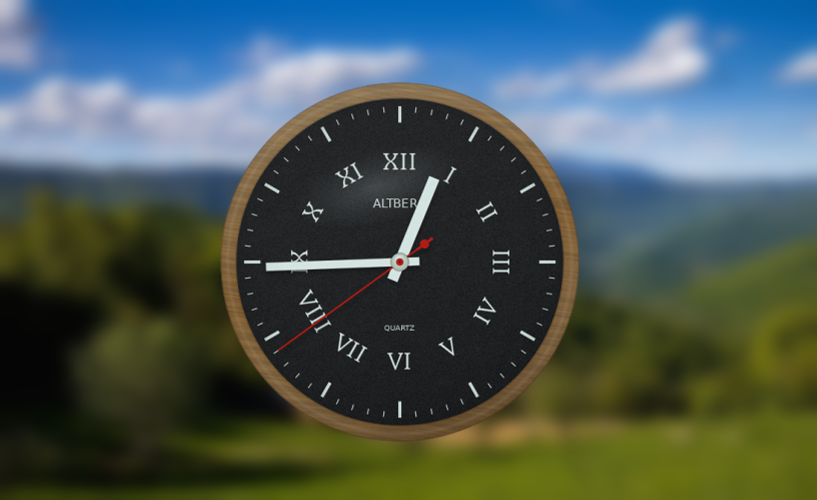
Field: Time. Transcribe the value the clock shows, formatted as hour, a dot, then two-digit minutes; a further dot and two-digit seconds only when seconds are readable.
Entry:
12.44.39
